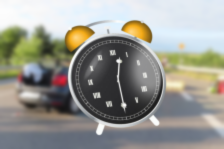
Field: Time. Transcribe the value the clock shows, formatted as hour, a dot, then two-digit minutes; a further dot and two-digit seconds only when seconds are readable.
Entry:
12.30
